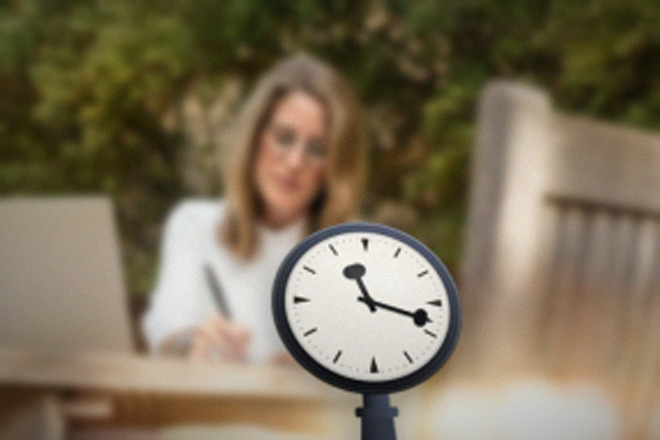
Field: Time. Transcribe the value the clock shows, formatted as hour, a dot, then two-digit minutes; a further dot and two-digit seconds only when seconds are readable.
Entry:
11.18
